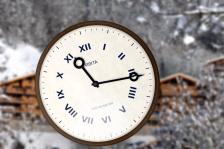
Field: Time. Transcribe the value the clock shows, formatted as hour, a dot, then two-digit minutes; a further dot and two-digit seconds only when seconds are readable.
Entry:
11.16
